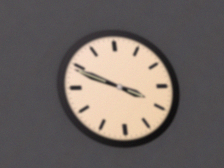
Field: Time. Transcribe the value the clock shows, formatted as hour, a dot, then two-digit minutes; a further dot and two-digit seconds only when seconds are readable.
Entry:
3.49
